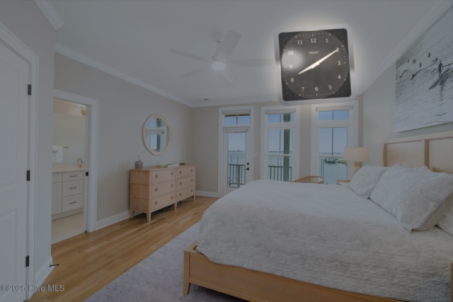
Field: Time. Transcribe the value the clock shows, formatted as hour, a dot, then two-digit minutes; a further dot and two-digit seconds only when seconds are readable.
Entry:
8.10
